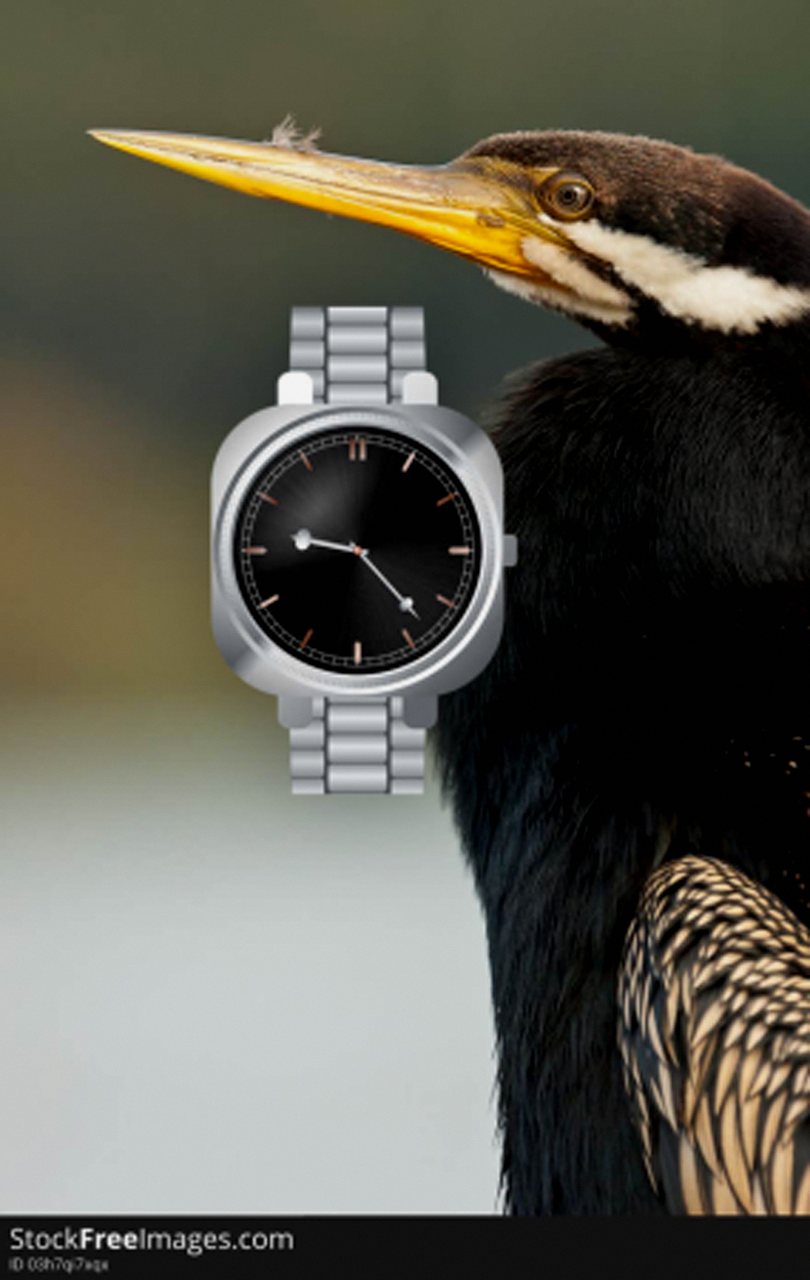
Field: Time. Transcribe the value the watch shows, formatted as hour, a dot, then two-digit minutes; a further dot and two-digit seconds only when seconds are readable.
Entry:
9.23
